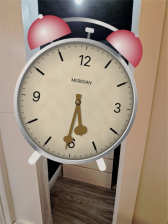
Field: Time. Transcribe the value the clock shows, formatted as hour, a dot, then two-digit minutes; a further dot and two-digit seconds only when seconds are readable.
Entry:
5.31
